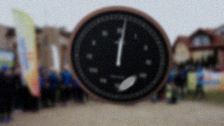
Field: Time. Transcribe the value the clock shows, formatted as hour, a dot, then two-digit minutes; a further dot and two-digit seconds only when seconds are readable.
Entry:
12.01
